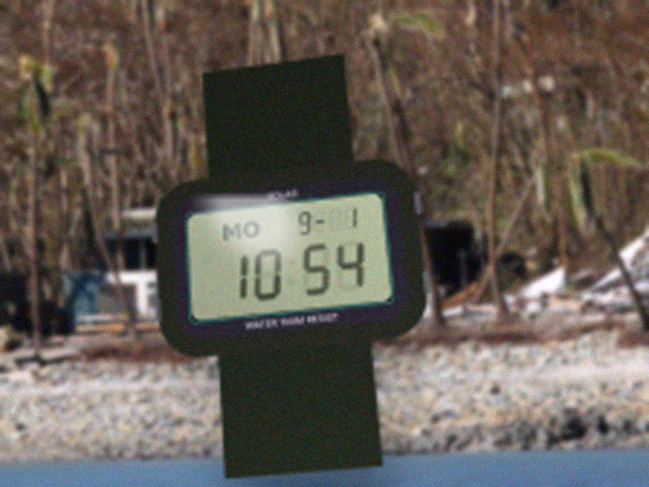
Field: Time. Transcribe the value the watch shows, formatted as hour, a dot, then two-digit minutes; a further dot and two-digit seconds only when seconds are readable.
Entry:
10.54
